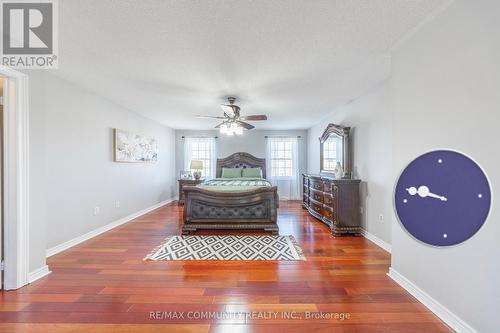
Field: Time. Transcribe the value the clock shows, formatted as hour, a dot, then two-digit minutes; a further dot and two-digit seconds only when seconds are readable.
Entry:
9.48
